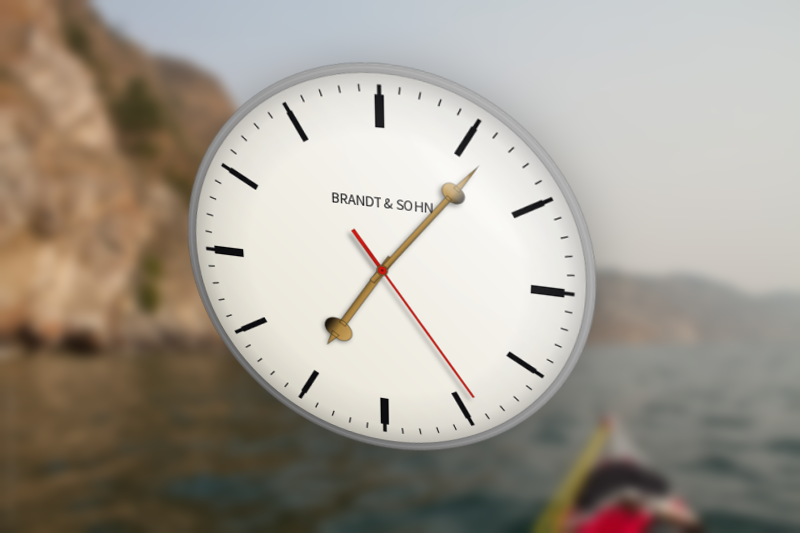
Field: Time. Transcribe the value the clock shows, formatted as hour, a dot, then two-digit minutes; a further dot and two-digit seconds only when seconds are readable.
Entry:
7.06.24
